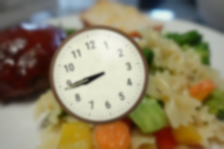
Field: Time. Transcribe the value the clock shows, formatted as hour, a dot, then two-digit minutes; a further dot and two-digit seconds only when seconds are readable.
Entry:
8.44
